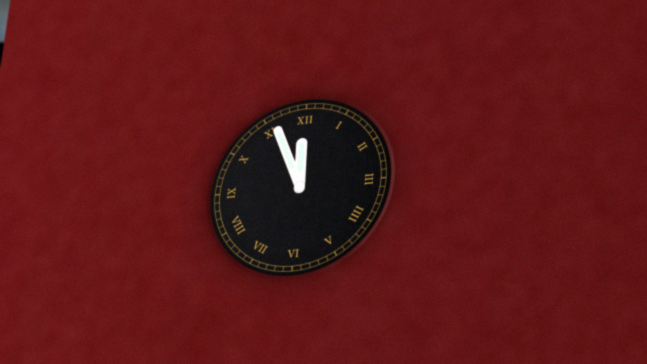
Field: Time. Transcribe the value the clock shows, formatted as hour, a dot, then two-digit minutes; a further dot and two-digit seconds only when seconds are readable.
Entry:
11.56
